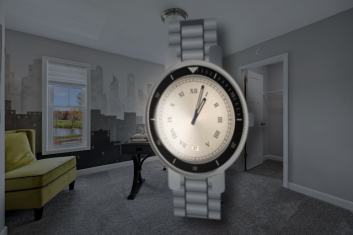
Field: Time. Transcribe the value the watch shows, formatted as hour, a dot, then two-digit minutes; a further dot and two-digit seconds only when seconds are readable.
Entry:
1.03
